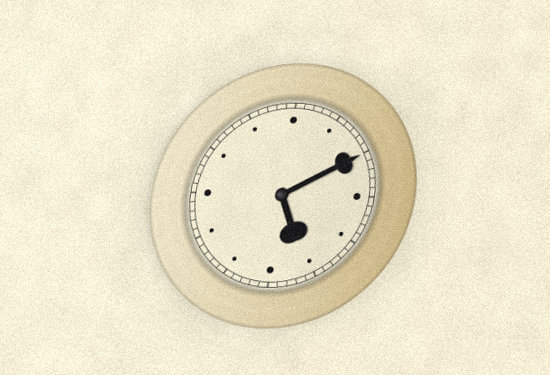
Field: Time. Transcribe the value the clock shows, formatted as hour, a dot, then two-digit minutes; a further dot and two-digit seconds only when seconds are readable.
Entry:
5.10
